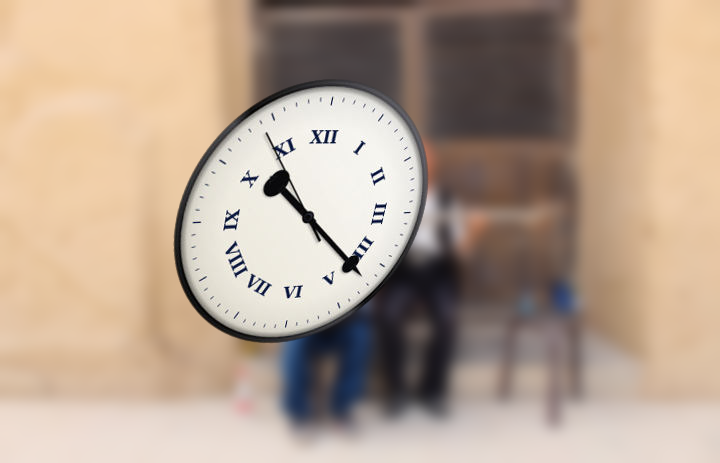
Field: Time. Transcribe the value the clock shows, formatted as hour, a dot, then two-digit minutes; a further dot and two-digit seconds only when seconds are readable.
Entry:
10.21.54
